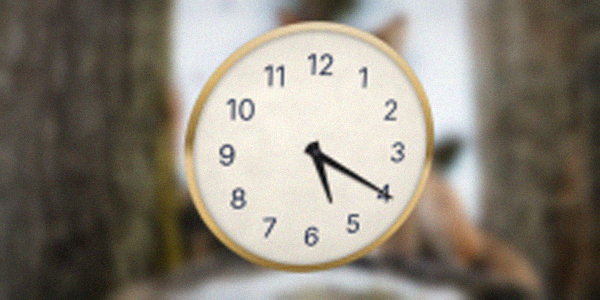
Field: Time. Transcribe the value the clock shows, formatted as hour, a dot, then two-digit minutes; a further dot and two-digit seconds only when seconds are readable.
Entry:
5.20
